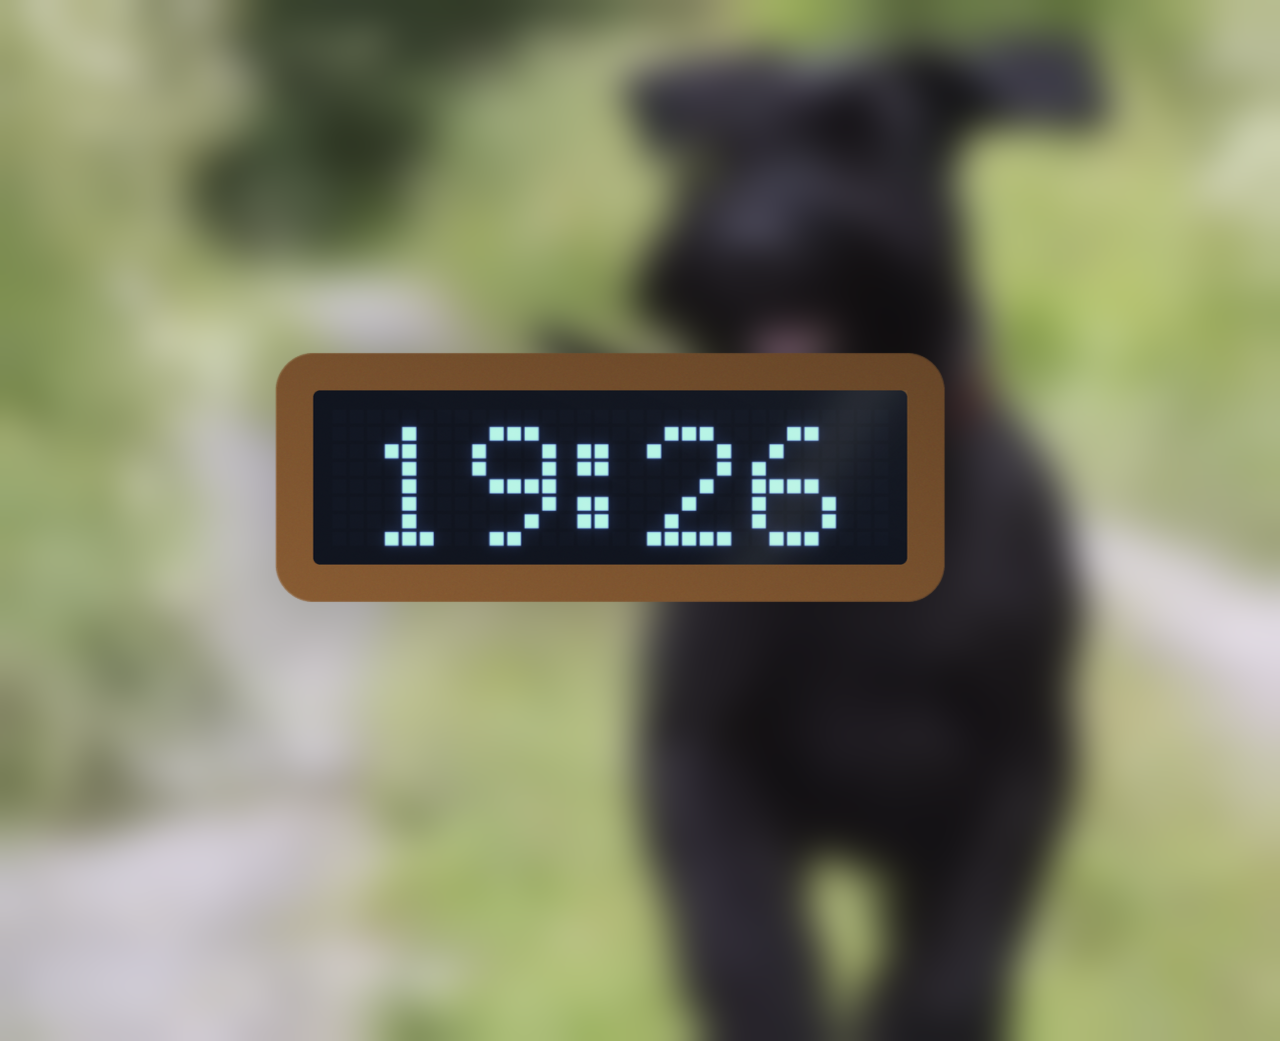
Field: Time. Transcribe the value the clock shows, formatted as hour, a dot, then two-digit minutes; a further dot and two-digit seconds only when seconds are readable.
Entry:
19.26
